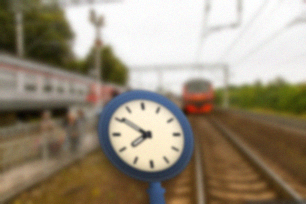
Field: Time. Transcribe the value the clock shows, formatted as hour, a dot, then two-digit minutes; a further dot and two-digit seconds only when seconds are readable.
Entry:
7.51
